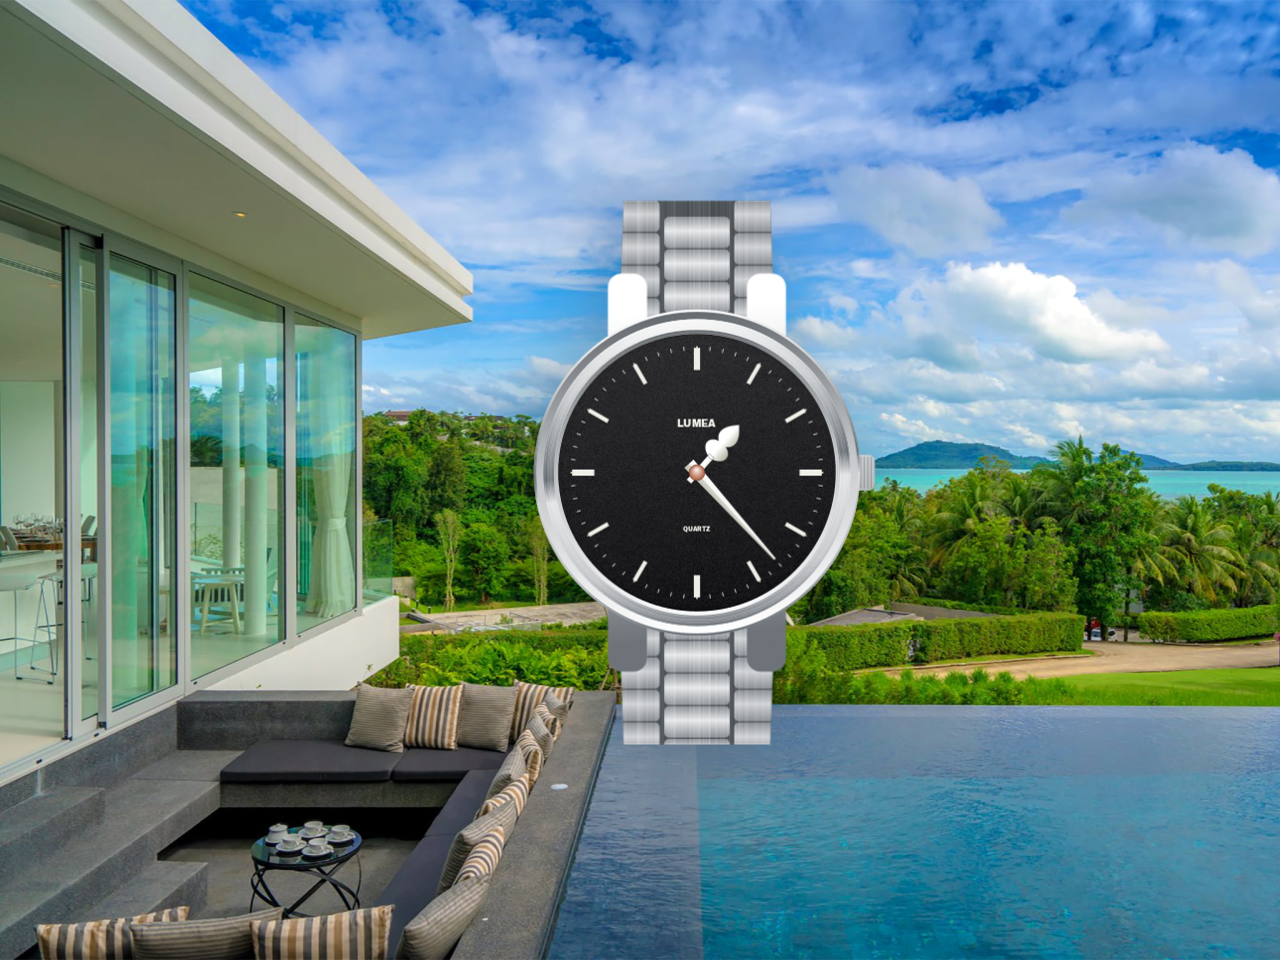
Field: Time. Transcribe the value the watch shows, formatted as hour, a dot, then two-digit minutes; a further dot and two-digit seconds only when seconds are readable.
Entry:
1.23
